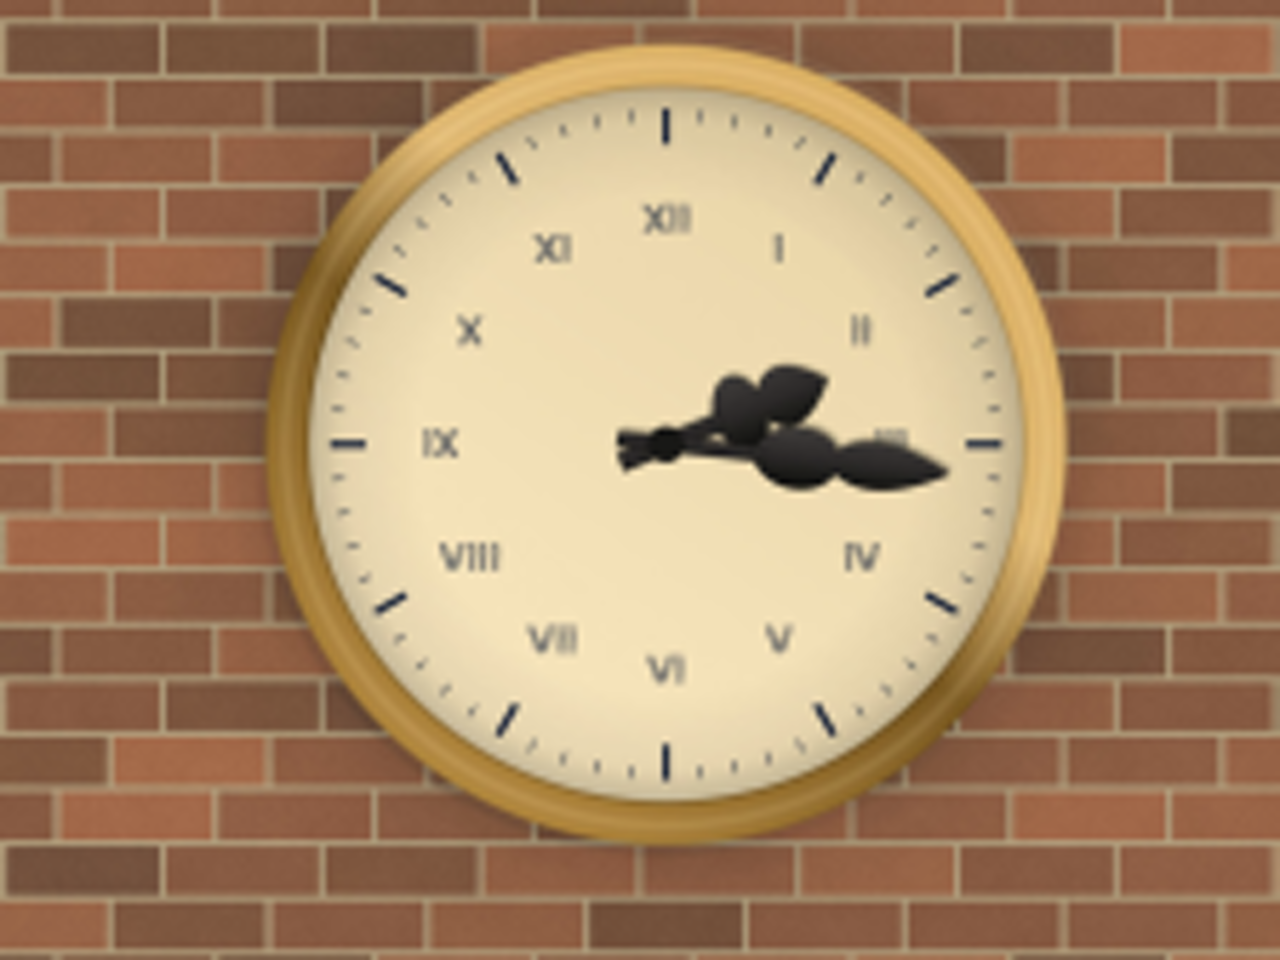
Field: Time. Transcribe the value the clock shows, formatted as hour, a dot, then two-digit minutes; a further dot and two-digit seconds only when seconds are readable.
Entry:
2.16
